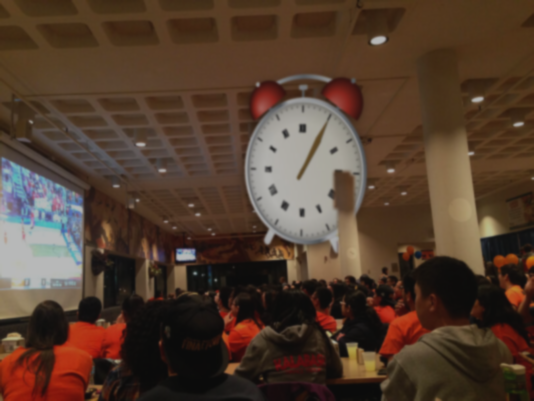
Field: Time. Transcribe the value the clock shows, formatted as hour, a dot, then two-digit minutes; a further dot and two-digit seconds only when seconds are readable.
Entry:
1.05
